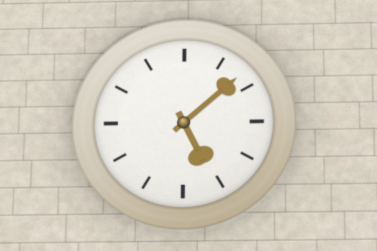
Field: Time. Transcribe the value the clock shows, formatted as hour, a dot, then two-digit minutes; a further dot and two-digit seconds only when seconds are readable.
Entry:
5.08
